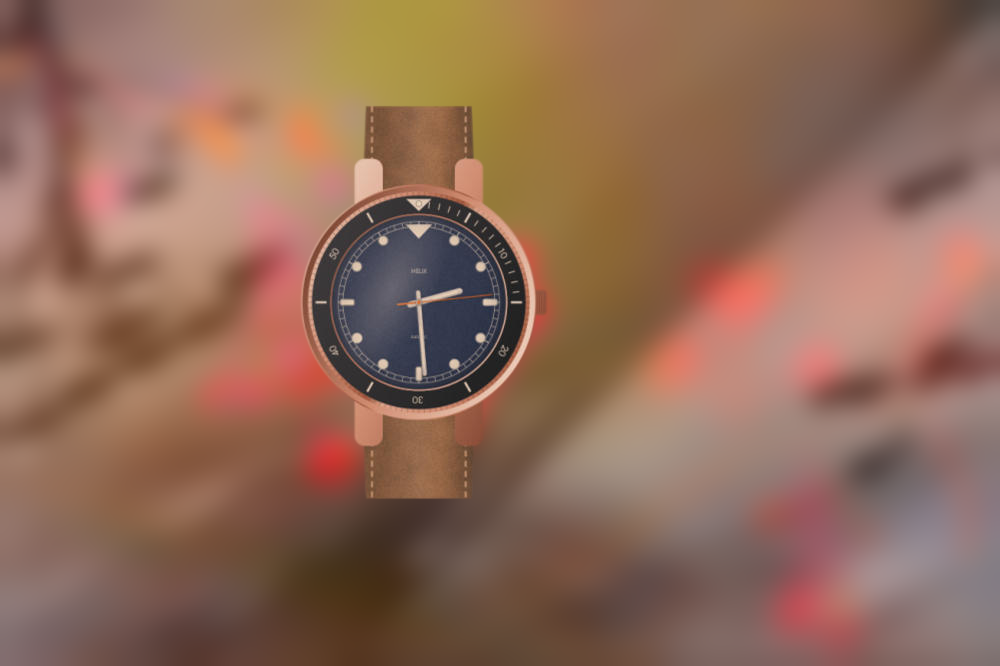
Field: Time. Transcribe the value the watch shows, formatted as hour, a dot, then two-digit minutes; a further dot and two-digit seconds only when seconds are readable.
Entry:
2.29.14
